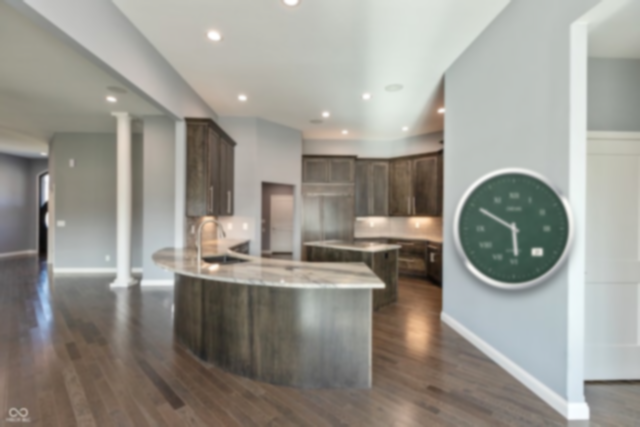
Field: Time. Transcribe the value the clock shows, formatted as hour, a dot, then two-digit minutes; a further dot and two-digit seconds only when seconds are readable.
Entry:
5.50
